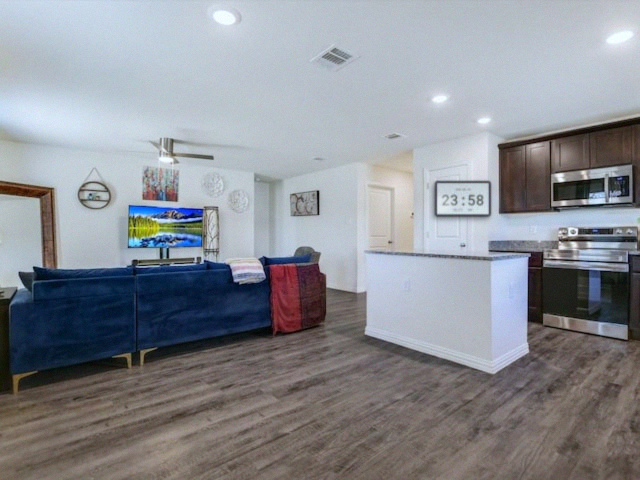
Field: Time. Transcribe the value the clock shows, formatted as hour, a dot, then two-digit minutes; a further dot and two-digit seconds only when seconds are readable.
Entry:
23.58
